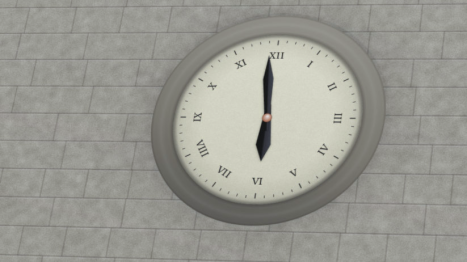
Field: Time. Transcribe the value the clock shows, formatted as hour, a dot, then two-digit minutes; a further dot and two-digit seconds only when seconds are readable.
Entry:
5.59
